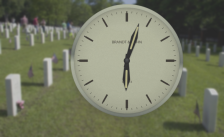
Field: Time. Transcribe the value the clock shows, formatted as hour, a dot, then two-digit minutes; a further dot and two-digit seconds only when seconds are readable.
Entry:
6.03
